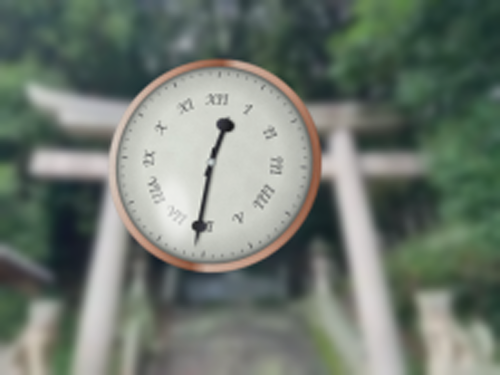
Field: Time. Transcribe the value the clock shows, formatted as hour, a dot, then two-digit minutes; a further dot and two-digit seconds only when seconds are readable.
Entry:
12.31
